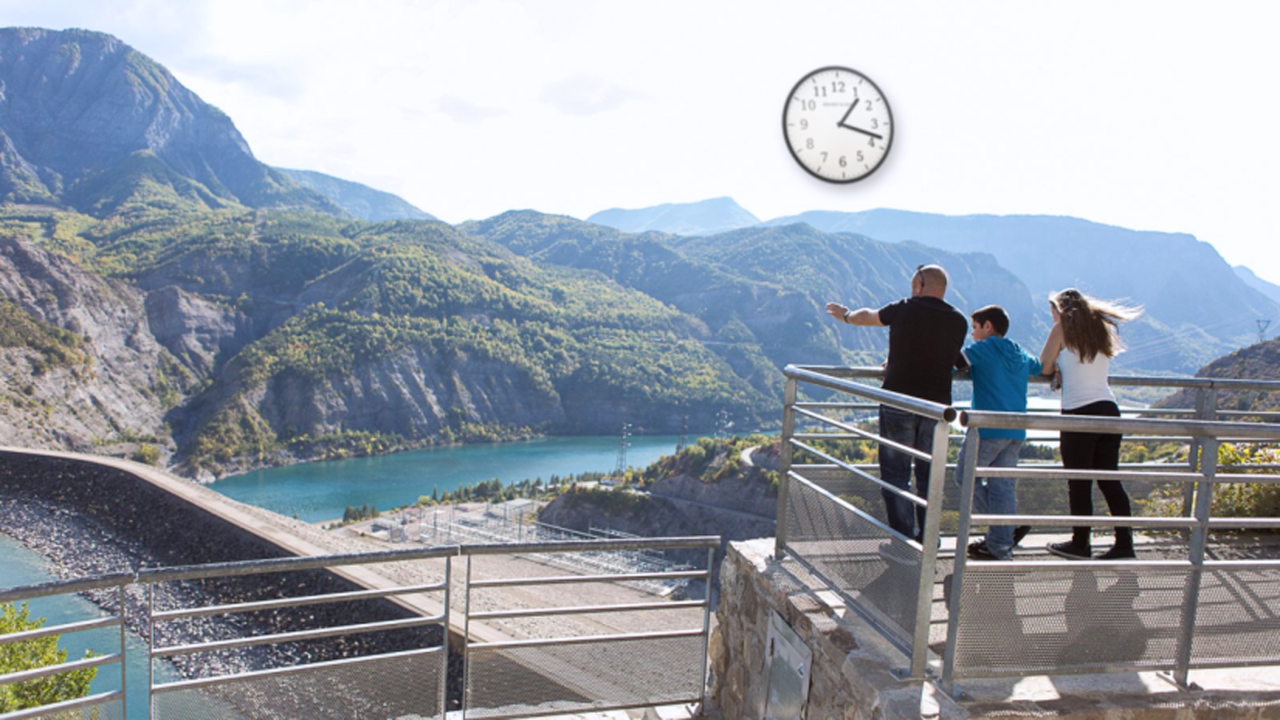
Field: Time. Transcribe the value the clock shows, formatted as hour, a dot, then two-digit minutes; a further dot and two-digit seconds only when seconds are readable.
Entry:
1.18
